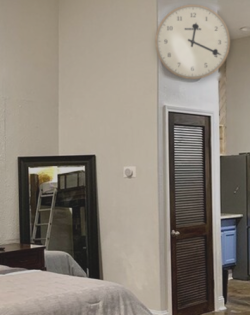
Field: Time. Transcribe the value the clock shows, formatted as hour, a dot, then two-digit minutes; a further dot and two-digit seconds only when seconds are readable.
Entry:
12.19
